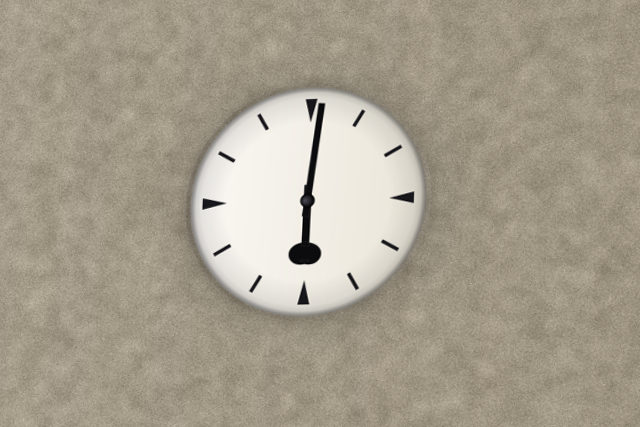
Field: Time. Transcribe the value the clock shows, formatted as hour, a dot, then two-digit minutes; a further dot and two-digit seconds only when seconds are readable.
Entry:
6.01
